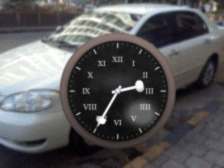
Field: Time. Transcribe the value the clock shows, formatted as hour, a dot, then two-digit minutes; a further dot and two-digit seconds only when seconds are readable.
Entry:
2.35
